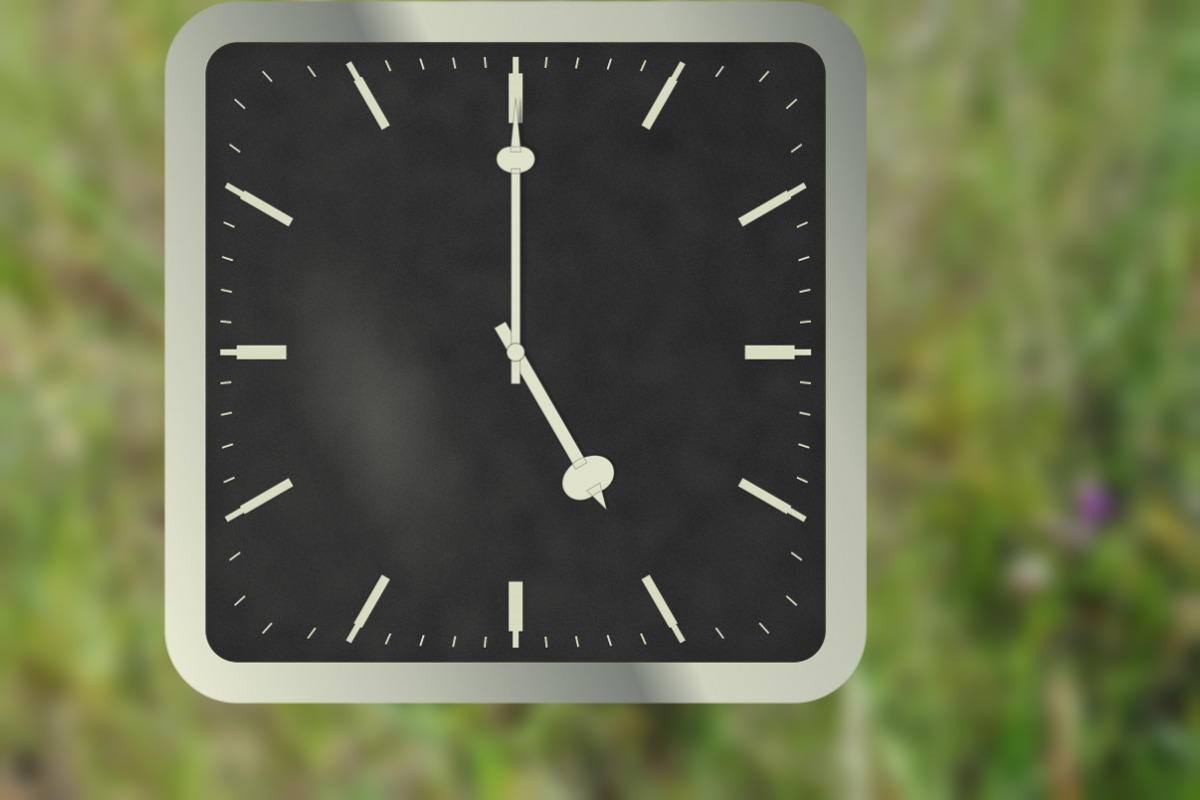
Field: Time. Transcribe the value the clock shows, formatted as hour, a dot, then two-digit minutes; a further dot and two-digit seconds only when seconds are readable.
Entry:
5.00
